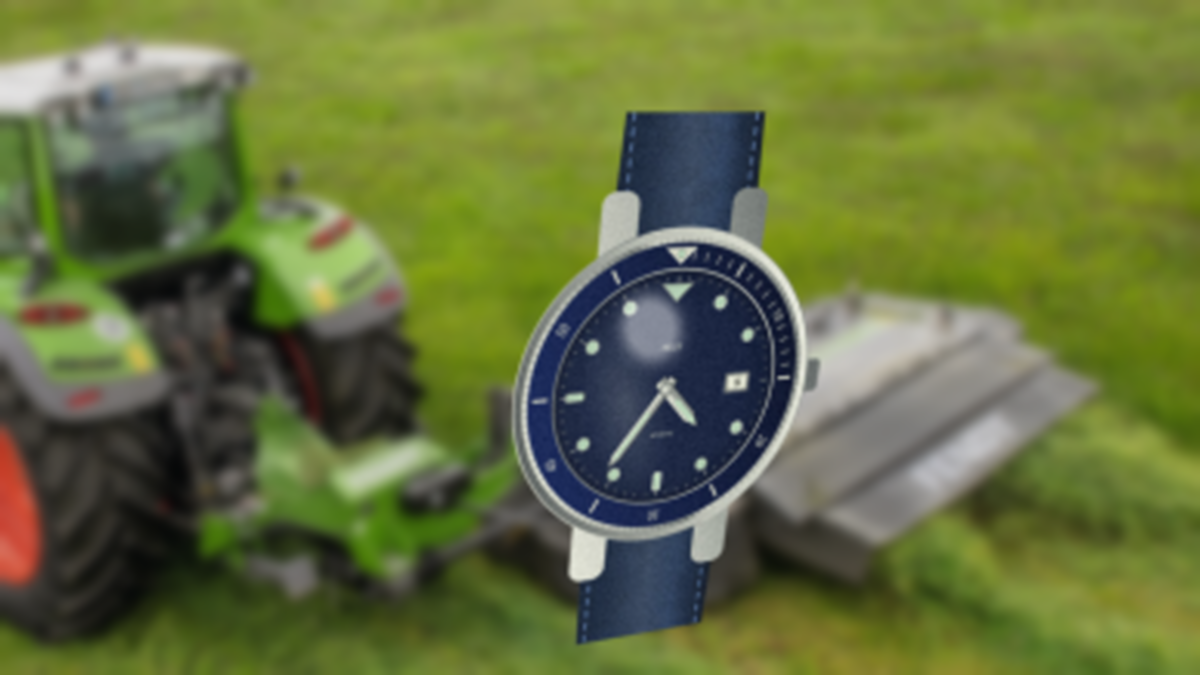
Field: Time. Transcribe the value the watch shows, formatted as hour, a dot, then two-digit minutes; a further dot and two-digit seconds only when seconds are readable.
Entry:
4.36
